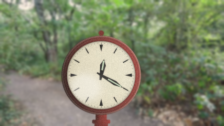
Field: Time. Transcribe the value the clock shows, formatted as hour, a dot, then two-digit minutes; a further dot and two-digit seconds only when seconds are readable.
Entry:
12.20
